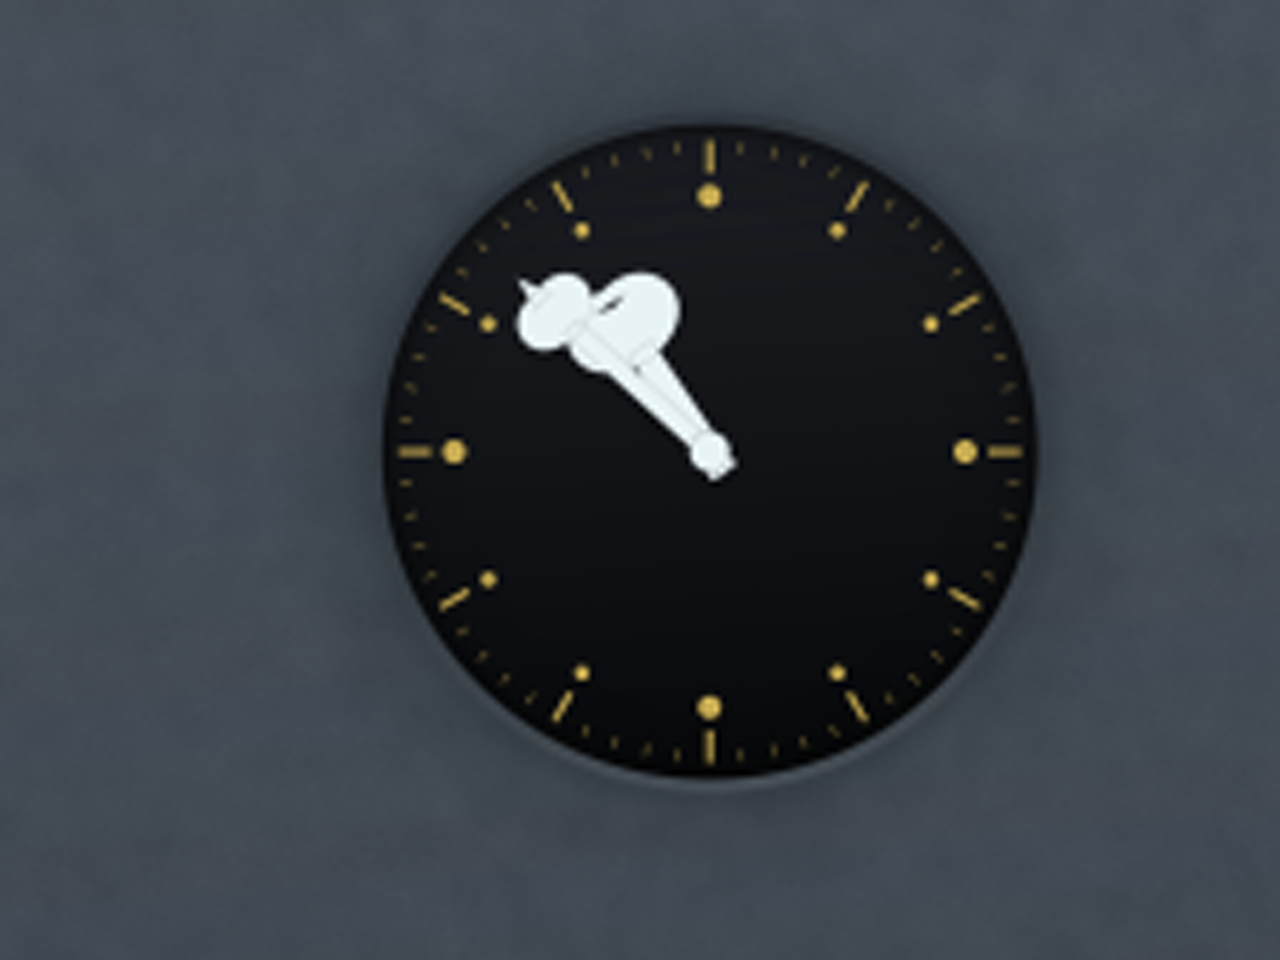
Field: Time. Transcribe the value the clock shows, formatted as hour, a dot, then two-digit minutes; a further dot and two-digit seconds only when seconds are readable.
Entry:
10.52
